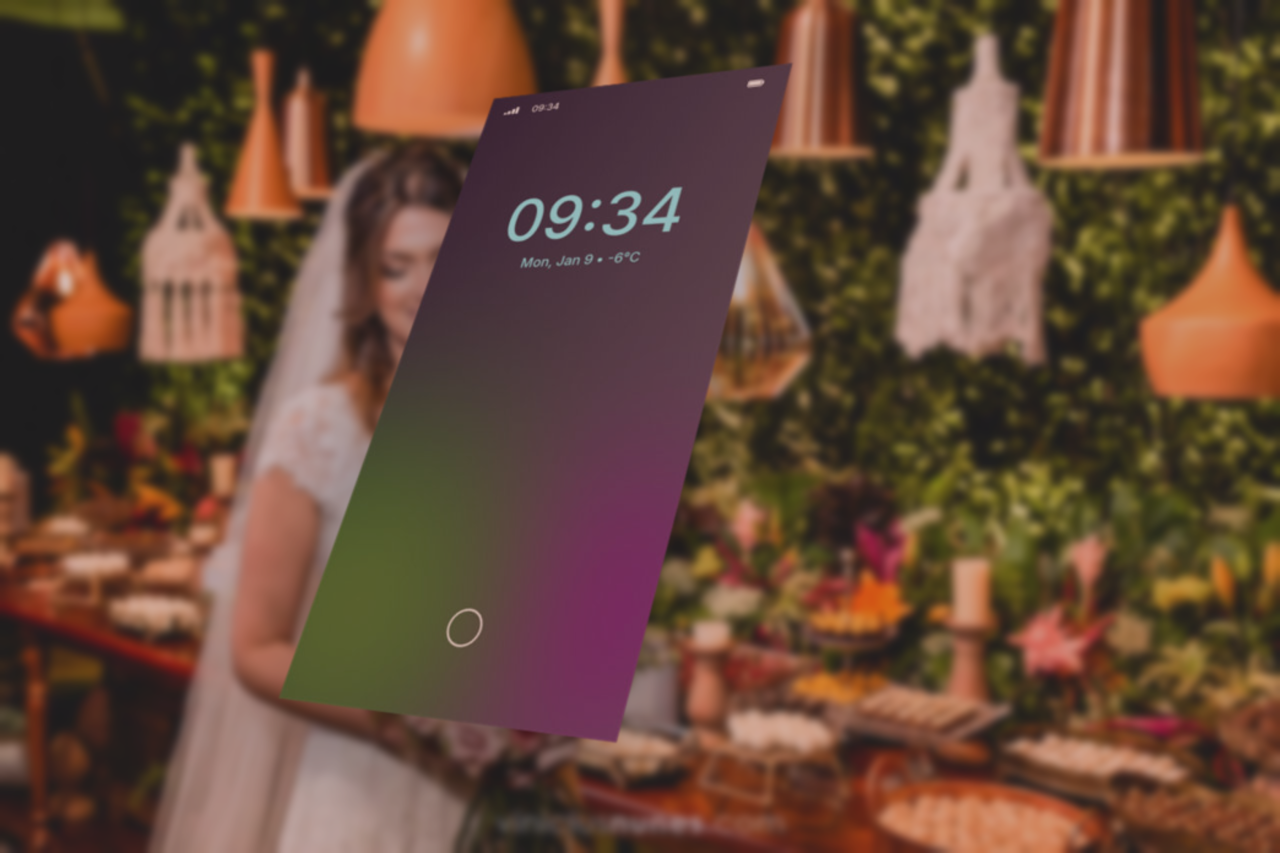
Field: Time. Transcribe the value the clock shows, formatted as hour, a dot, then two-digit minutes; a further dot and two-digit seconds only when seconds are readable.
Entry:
9.34
